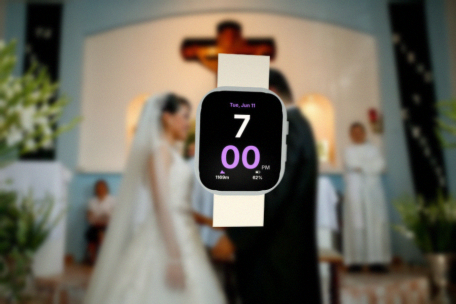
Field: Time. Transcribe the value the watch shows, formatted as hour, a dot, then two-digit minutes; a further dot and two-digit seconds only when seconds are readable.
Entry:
7.00
